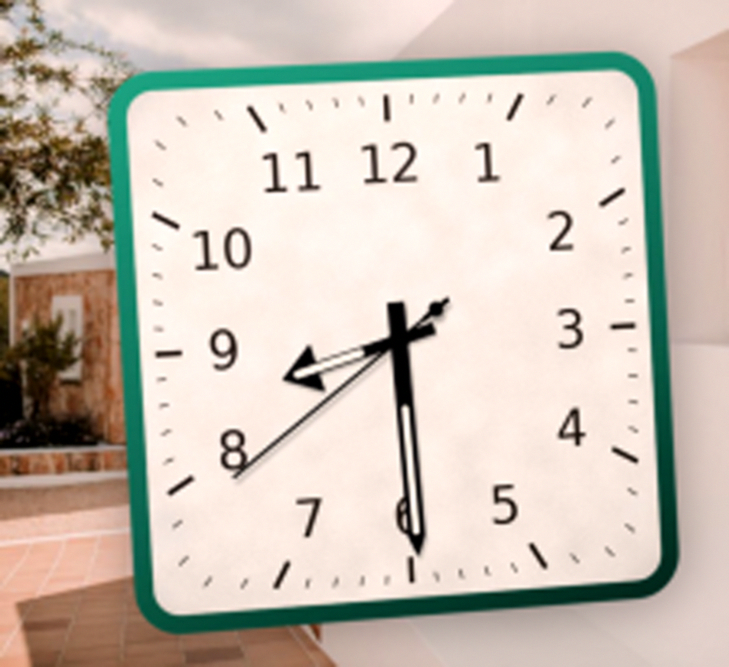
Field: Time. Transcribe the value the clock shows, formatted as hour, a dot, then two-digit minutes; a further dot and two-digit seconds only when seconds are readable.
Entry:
8.29.39
